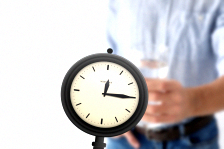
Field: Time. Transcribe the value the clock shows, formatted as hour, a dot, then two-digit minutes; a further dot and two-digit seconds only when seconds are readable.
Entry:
12.15
